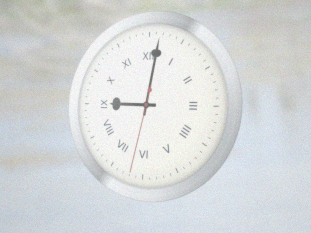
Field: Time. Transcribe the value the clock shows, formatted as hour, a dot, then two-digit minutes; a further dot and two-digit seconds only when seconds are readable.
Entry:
9.01.32
